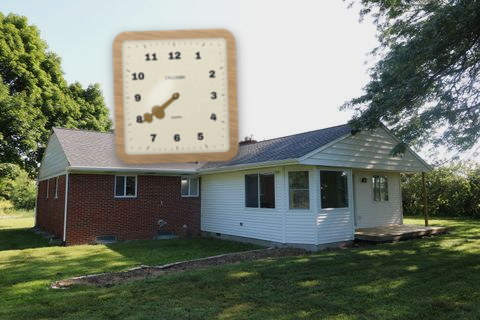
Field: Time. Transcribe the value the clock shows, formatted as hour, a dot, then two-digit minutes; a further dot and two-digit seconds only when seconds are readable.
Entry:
7.39
